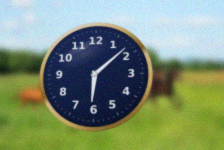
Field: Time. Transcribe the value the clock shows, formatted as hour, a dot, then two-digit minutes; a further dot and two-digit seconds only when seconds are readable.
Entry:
6.08
